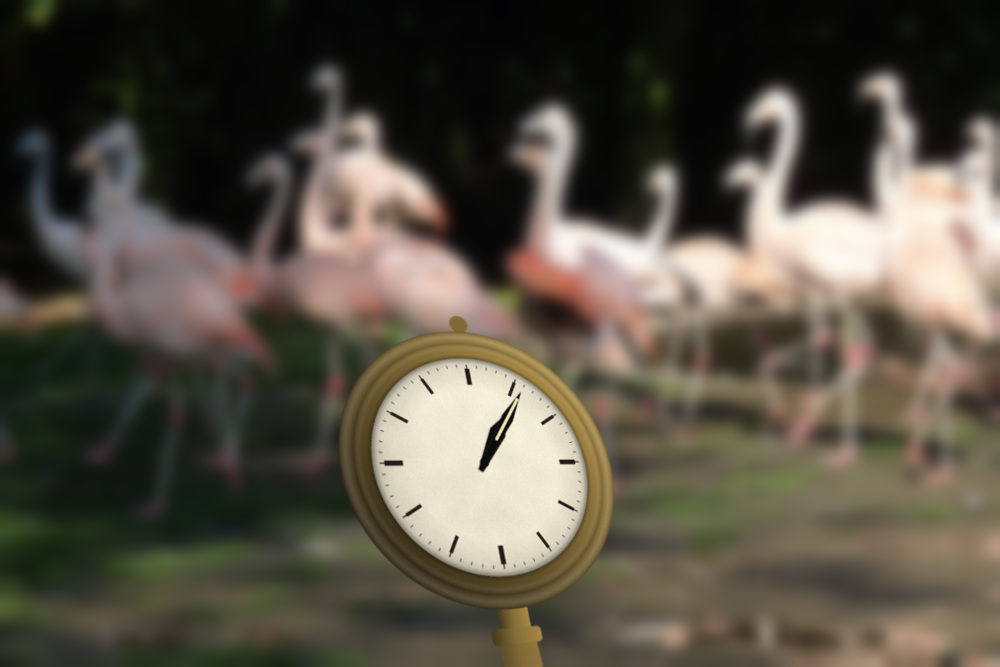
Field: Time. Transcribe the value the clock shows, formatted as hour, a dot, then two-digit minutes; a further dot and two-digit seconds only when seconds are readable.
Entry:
1.06
